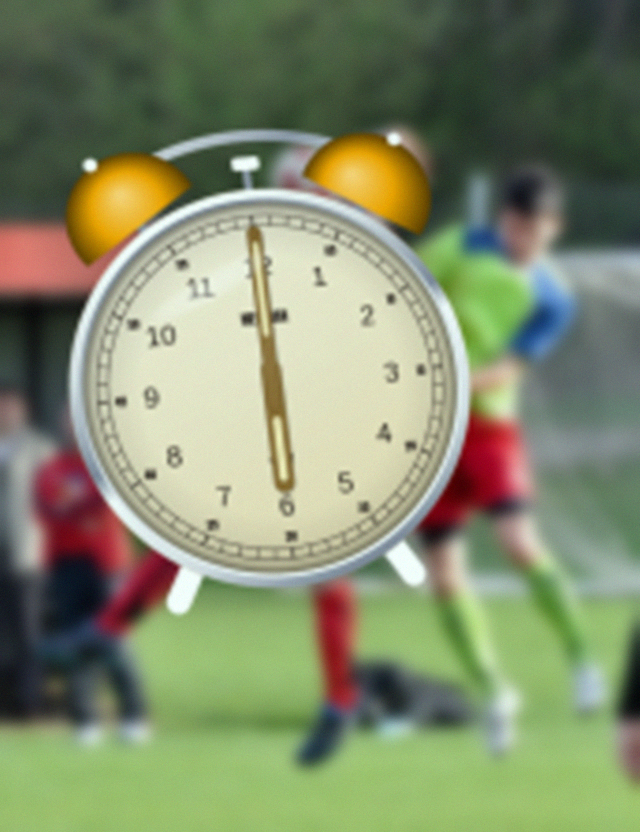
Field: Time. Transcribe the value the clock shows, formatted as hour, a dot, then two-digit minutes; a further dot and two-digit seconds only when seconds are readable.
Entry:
6.00
